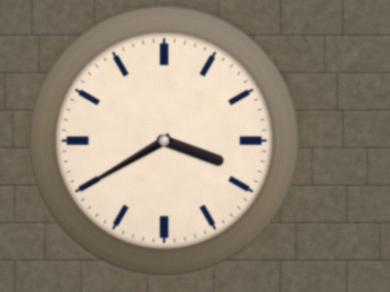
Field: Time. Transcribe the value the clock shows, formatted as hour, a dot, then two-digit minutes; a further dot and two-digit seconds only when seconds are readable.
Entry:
3.40
